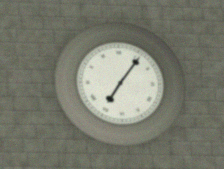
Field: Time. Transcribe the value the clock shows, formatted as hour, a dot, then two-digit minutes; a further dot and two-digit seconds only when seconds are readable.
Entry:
7.06
